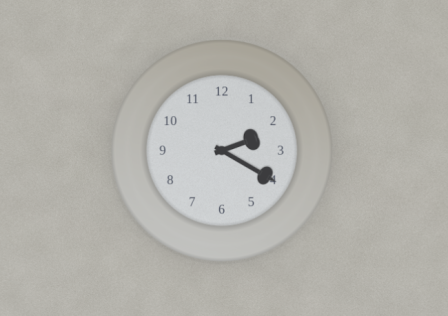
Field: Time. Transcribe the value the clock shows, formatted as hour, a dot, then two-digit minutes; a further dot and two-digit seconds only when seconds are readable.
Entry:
2.20
